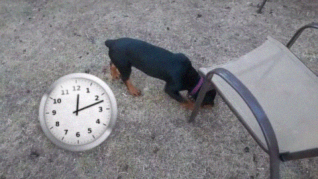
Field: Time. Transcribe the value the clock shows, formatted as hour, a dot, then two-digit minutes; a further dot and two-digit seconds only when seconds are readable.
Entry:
12.12
